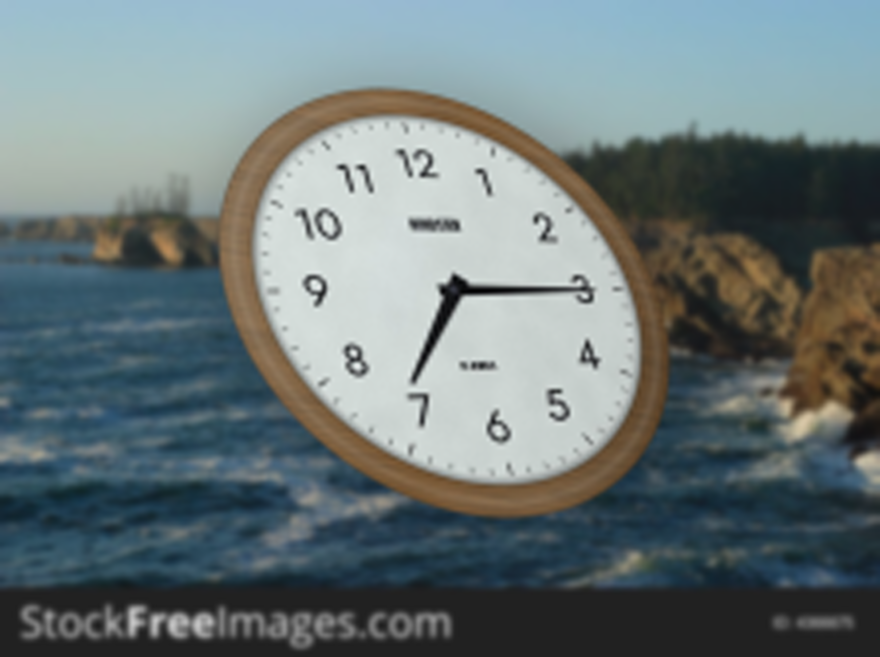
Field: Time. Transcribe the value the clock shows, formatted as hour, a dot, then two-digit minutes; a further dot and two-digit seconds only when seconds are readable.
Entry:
7.15
